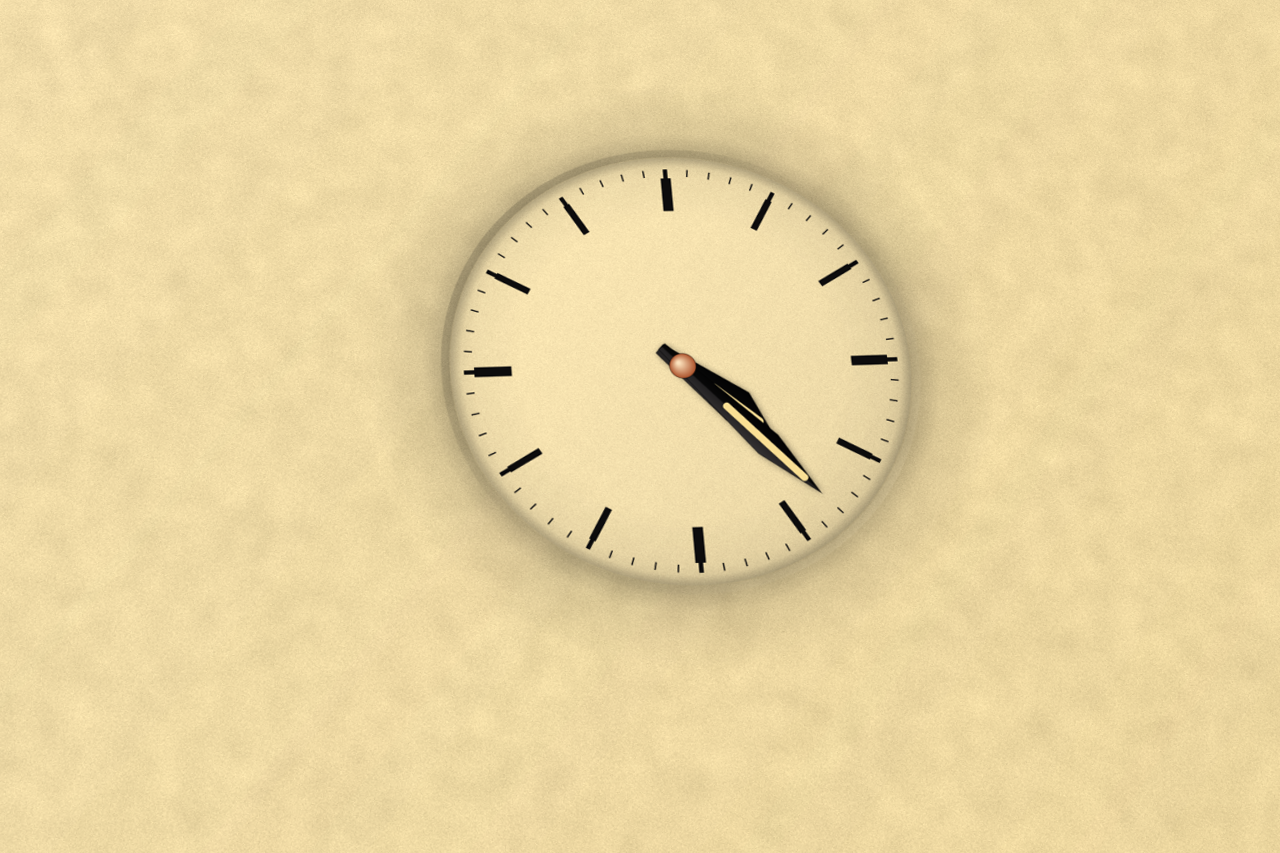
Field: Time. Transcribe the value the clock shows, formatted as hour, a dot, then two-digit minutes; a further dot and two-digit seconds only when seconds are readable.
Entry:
4.23
